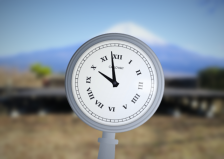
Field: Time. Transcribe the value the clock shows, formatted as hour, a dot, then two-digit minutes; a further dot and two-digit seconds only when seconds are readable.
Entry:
9.58
